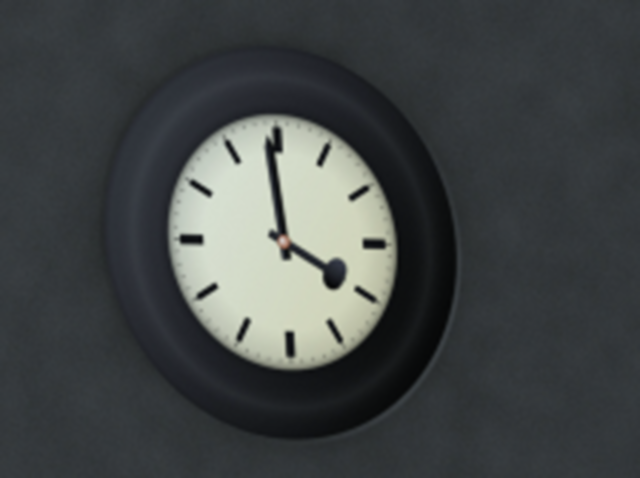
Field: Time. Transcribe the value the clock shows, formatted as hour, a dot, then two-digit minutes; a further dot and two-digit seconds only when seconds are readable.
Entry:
3.59
